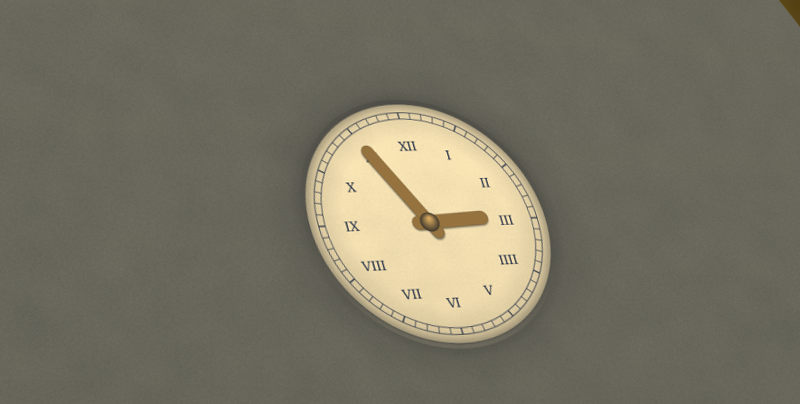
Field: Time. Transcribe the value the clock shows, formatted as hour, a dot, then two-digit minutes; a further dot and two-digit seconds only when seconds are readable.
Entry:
2.55
